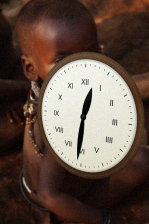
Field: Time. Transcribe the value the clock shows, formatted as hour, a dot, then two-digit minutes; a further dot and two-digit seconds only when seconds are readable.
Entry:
12.31
